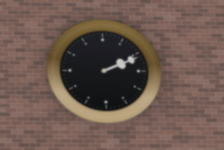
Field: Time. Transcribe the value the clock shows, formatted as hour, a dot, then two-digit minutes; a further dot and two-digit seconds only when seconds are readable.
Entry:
2.11
